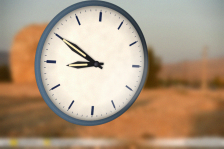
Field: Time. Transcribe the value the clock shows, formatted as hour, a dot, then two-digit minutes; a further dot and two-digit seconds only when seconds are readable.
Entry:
8.50
